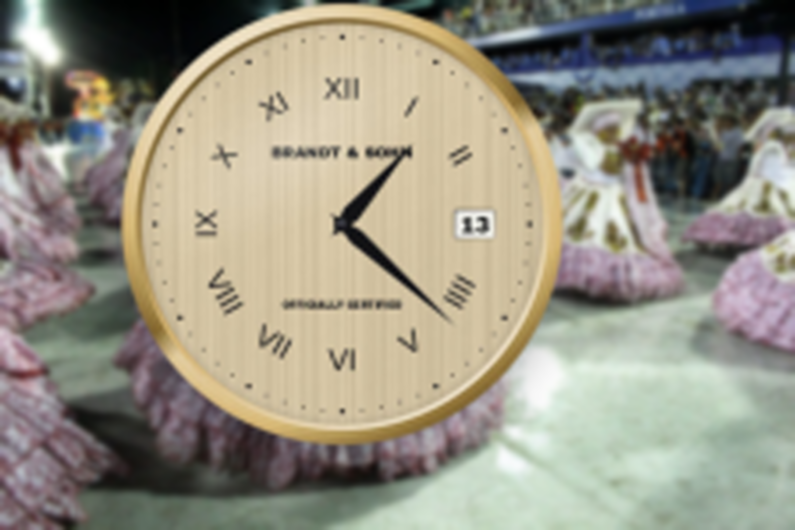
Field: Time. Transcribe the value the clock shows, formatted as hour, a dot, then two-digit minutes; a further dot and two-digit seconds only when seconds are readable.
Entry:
1.22
